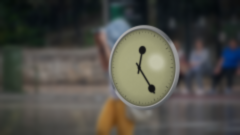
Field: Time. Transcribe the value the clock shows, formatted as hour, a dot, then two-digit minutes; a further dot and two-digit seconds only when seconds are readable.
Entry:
12.24
